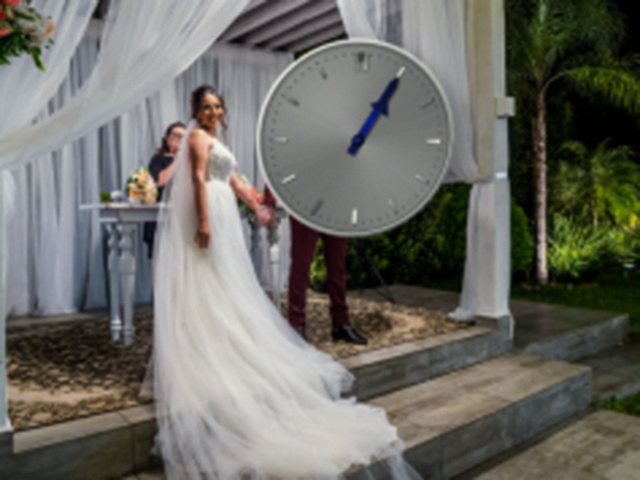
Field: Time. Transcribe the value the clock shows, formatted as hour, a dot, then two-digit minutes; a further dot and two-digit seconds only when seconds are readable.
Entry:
1.05
